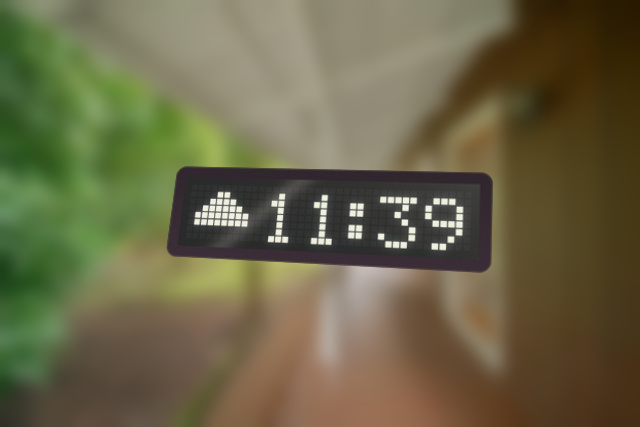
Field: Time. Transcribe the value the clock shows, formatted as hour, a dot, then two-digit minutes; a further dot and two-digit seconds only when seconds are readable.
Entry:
11.39
